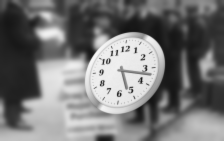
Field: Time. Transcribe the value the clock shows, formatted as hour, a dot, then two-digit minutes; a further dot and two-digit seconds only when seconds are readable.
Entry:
5.17
